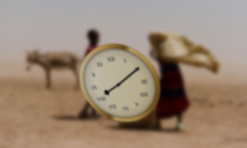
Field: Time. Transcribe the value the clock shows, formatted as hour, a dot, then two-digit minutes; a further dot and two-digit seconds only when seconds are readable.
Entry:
8.10
